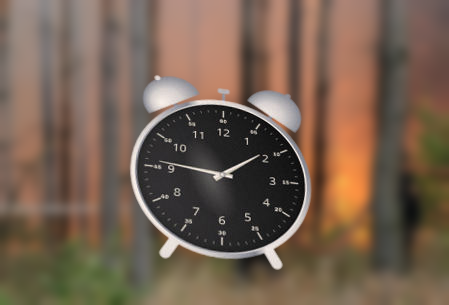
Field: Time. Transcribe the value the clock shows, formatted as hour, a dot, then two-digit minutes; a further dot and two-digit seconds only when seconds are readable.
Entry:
1.46
